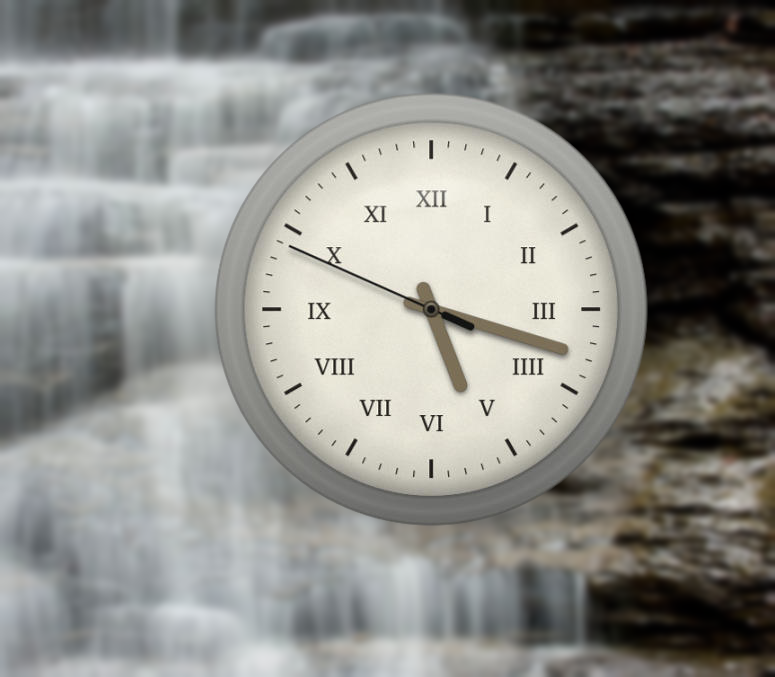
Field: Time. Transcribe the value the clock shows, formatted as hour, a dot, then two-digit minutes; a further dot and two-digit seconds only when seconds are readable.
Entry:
5.17.49
